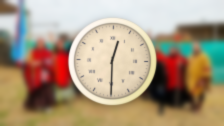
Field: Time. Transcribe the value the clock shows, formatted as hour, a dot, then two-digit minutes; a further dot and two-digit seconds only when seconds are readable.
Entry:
12.30
